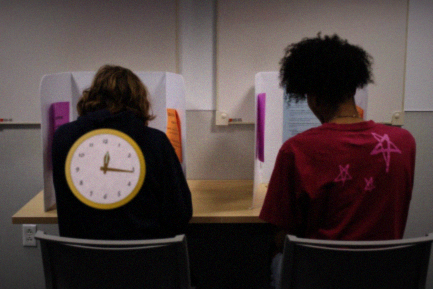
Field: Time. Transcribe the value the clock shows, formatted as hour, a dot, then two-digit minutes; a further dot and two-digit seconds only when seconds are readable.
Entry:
12.16
